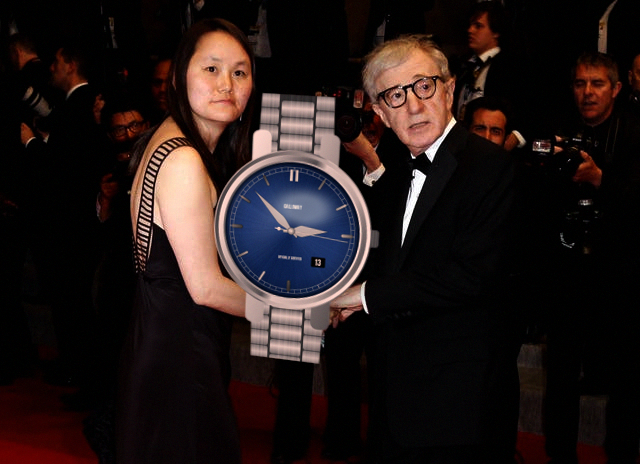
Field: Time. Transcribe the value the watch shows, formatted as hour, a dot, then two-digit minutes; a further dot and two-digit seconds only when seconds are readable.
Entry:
2.52.16
